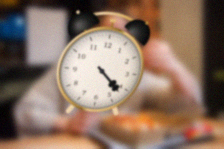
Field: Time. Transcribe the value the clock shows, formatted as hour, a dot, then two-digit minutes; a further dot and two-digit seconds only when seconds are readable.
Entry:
4.22
